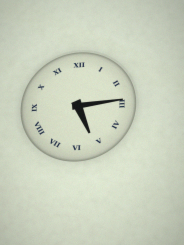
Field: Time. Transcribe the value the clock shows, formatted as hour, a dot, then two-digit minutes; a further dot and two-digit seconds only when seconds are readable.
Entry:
5.14
